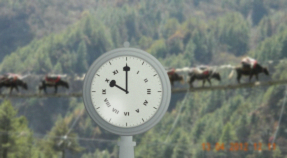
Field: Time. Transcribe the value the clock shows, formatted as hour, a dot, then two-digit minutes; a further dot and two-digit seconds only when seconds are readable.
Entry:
10.00
